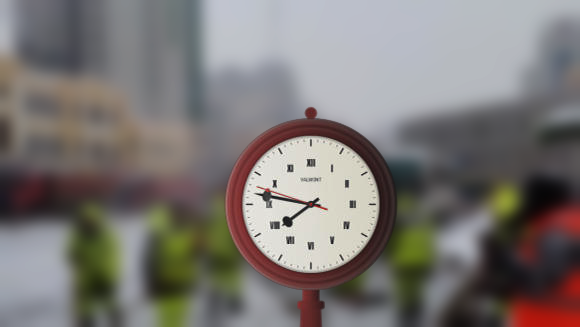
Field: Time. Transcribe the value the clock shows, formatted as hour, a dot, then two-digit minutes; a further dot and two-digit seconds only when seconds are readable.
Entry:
7.46.48
